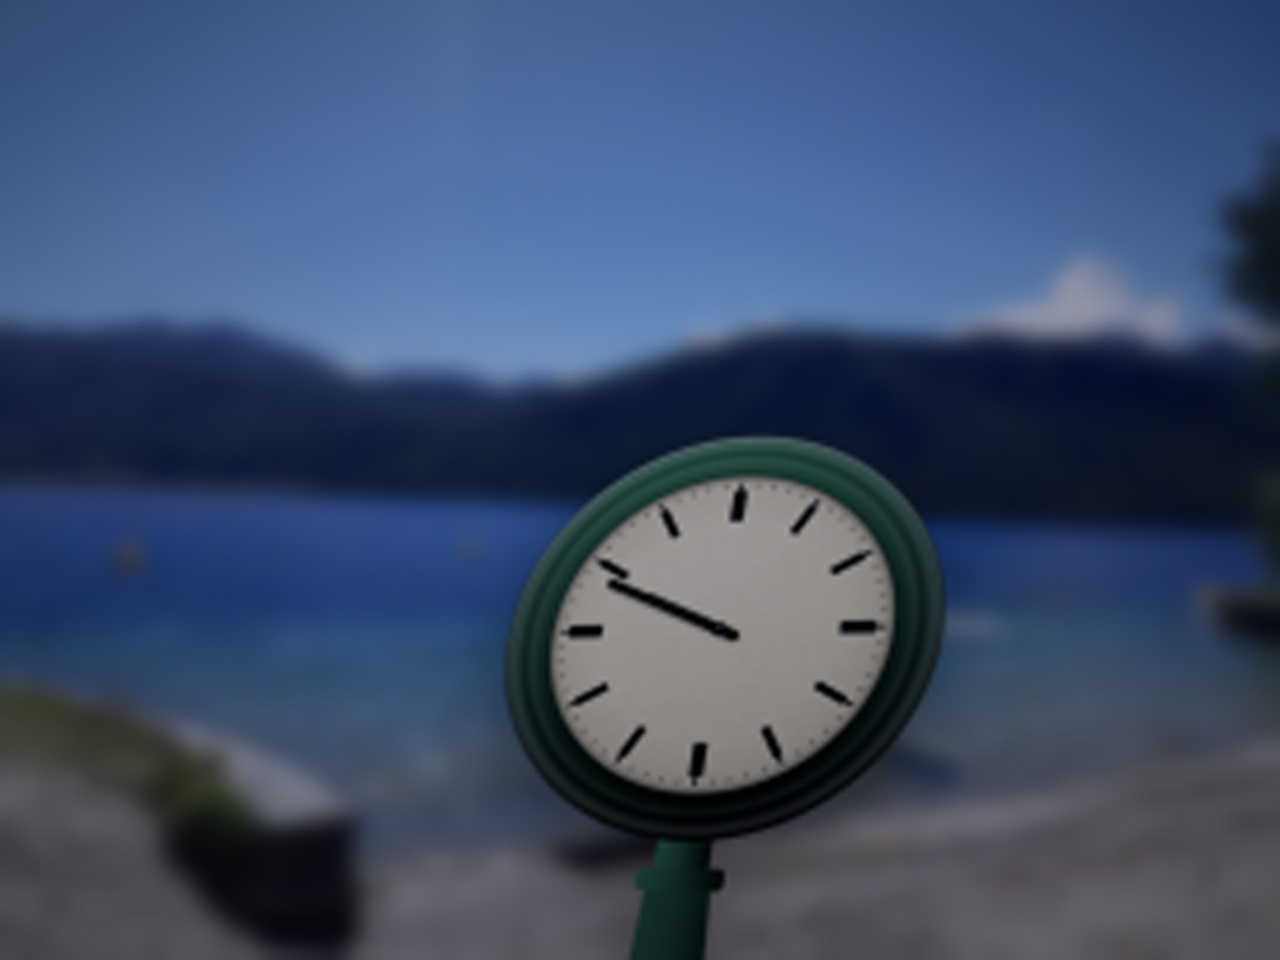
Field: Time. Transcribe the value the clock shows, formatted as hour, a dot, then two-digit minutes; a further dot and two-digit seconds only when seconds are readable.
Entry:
9.49
